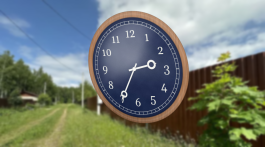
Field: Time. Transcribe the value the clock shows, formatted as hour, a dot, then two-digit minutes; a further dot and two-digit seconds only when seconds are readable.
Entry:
2.35
